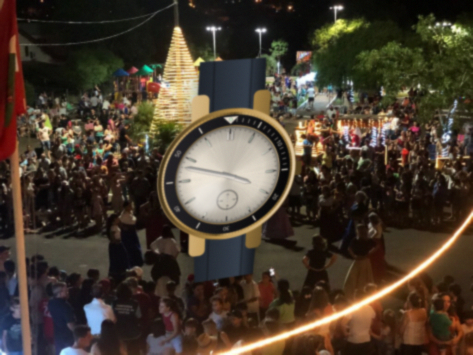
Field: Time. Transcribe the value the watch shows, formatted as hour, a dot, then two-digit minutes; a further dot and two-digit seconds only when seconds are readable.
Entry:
3.48
